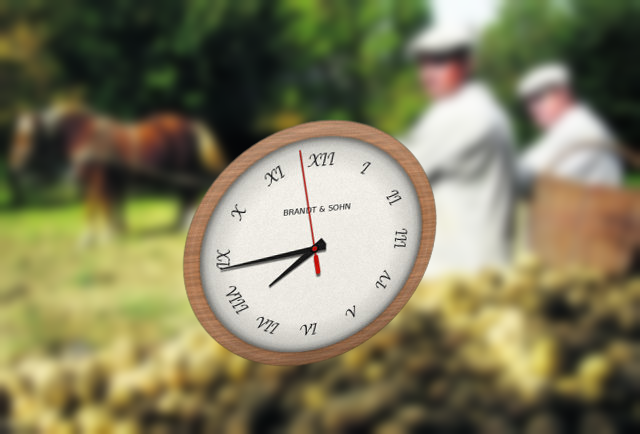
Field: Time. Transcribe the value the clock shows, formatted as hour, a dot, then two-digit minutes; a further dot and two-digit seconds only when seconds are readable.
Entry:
7.43.58
